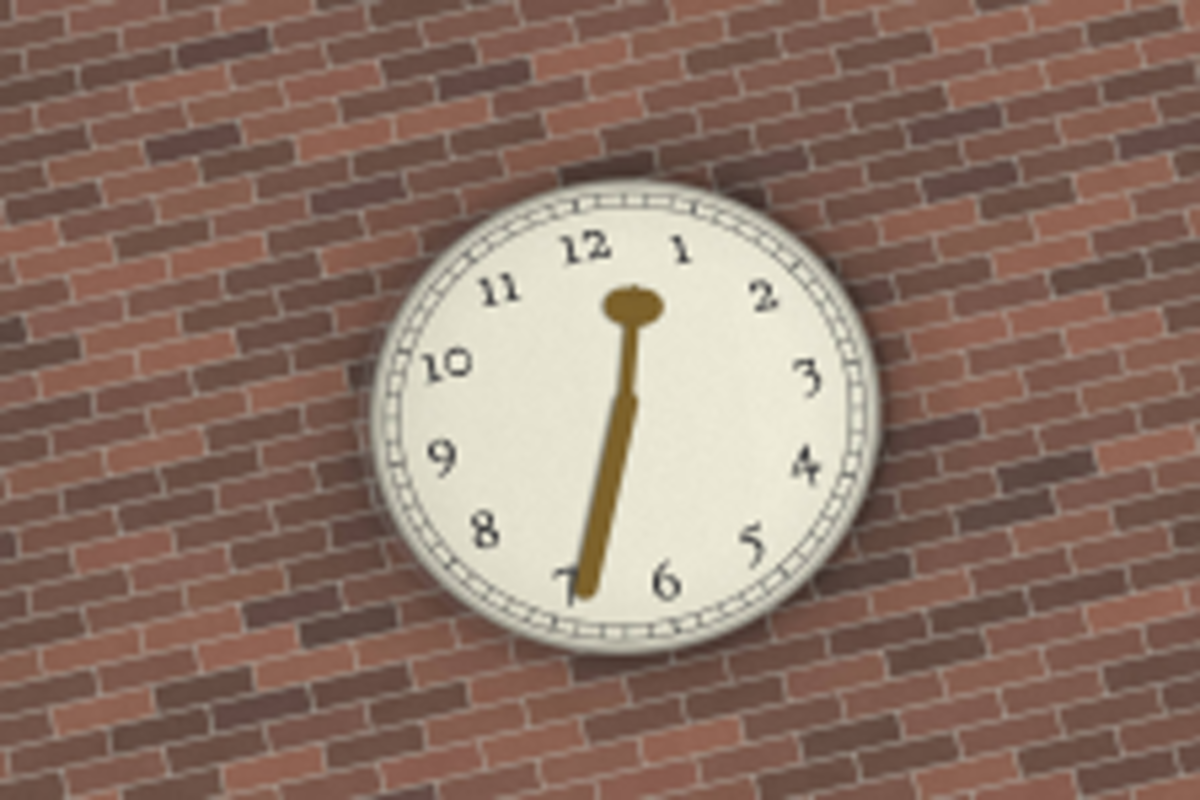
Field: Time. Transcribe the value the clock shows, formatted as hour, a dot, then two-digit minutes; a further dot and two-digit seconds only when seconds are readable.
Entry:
12.34
